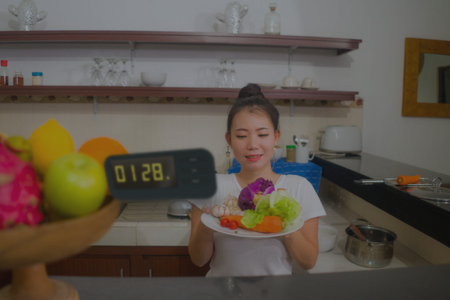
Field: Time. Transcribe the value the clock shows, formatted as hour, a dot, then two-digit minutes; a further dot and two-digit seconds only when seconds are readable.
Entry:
1.28
